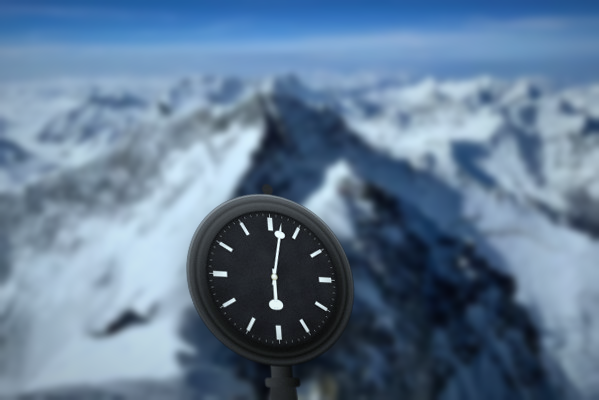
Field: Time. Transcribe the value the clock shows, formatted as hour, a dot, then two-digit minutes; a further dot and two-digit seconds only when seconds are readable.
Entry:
6.02
